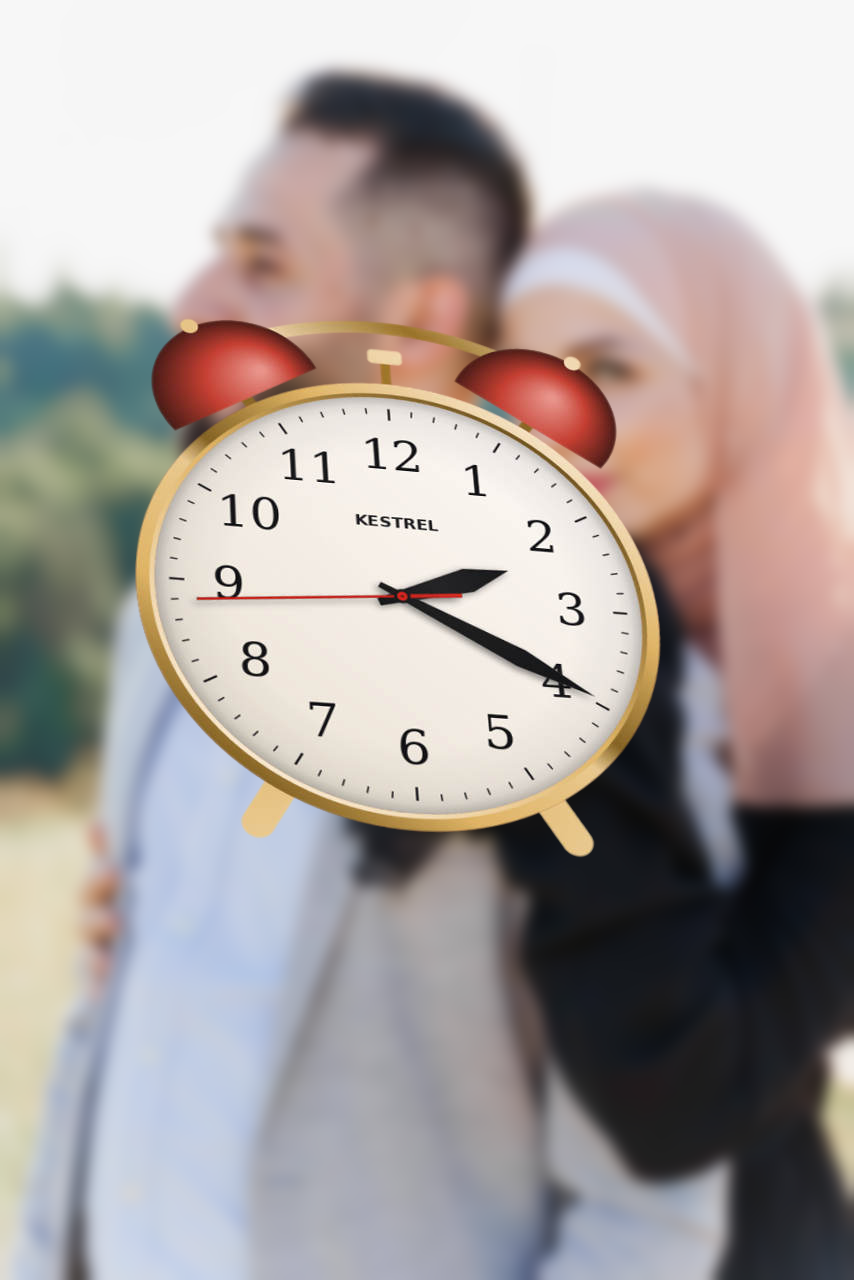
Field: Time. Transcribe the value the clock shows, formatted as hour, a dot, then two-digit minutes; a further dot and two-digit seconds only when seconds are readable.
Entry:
2.19.44
